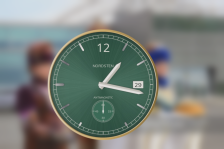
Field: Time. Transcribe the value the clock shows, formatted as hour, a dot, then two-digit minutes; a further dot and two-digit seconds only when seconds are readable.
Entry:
1.17
